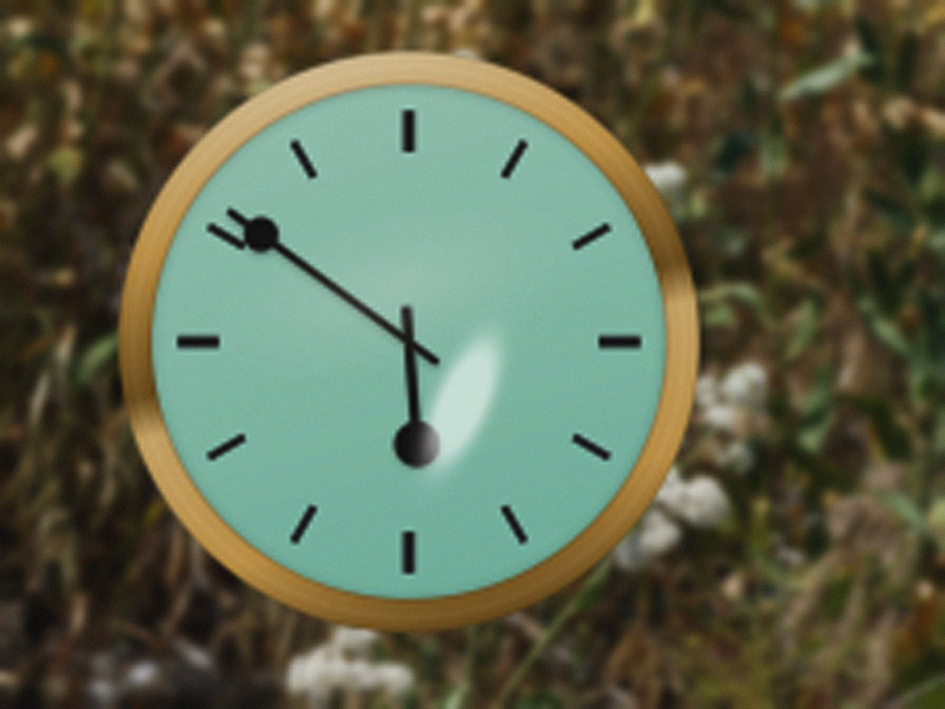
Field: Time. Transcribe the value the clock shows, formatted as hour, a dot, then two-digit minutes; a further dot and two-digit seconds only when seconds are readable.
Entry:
5.51
